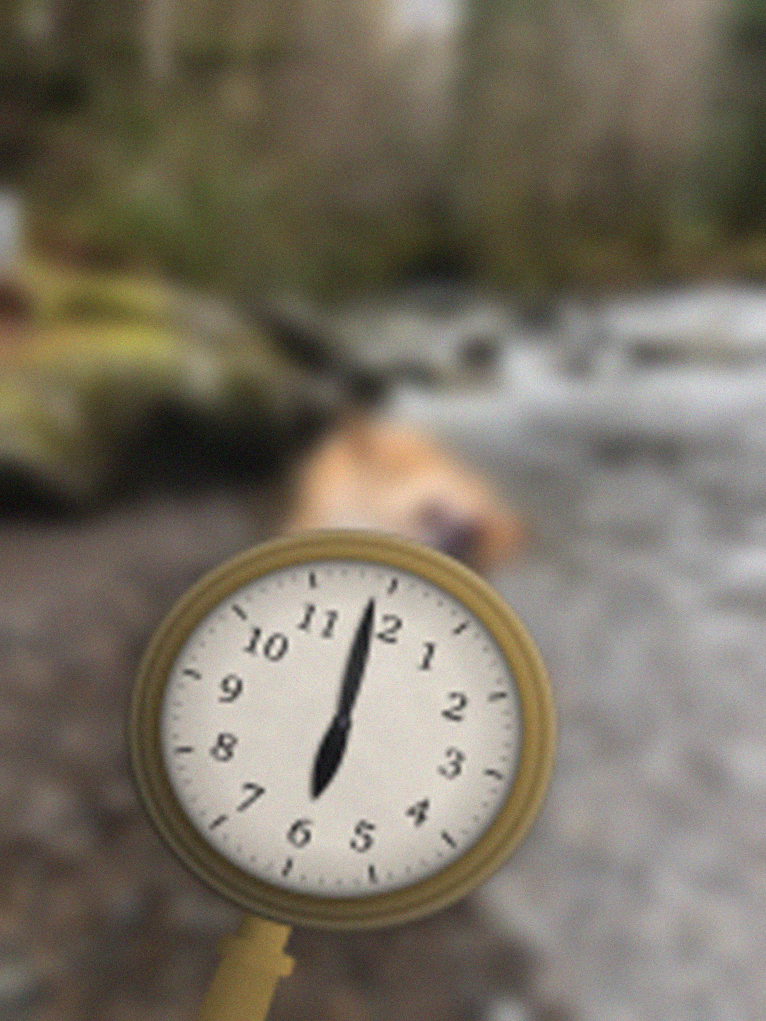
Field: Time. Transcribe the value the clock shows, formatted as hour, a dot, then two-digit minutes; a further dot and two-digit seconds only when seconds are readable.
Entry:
5.59
